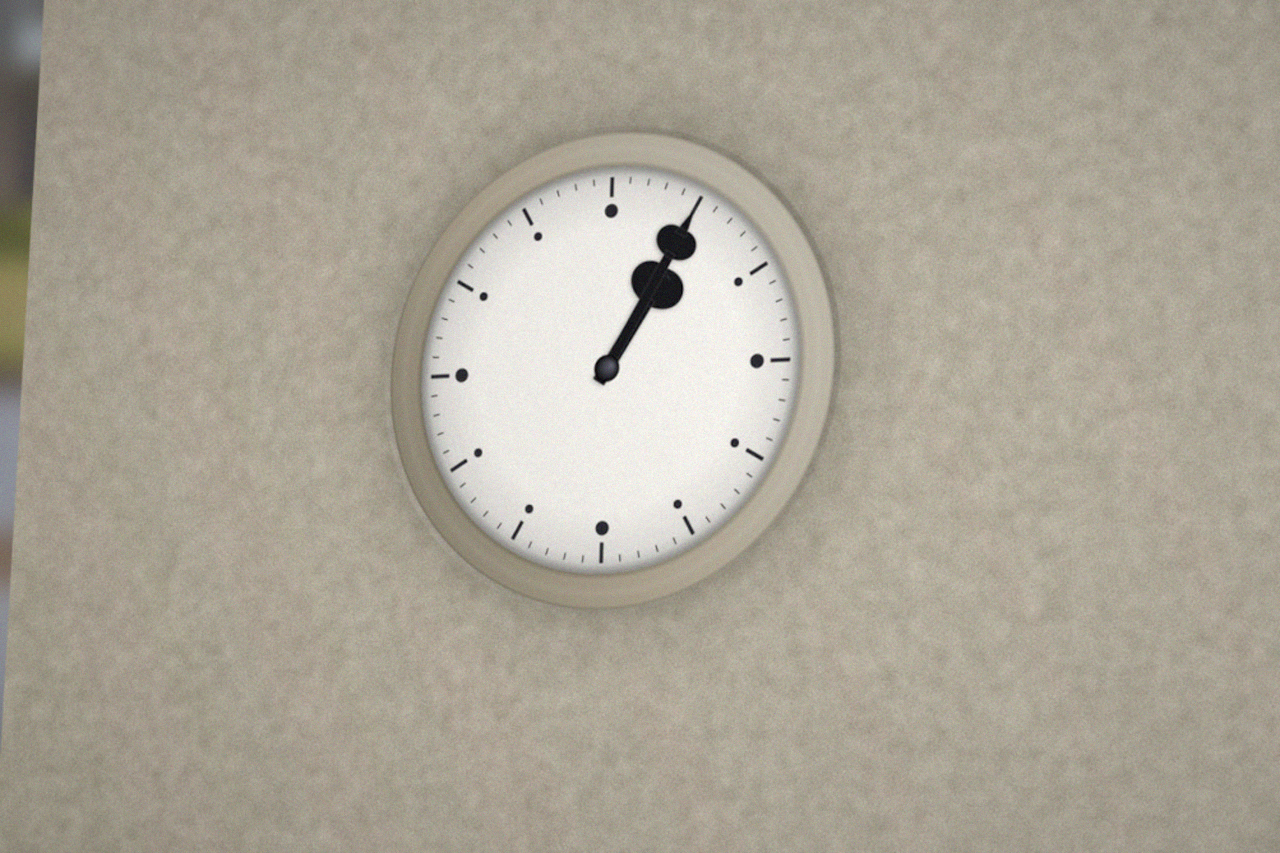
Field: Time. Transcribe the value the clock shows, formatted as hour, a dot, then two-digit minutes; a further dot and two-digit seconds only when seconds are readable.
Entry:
1.05
